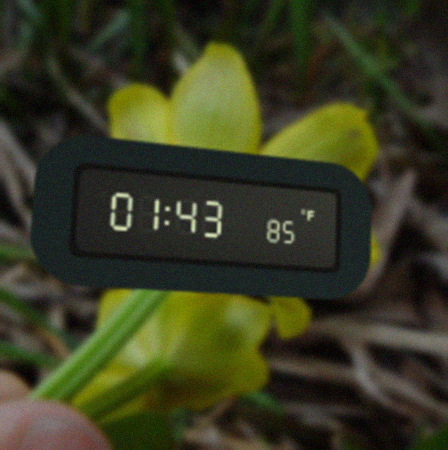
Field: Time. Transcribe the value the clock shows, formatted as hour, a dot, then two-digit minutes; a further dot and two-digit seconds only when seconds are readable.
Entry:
1.43
